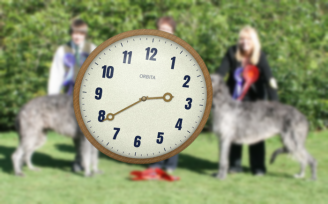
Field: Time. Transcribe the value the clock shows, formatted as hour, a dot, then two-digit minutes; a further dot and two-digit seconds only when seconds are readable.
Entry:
2.39
